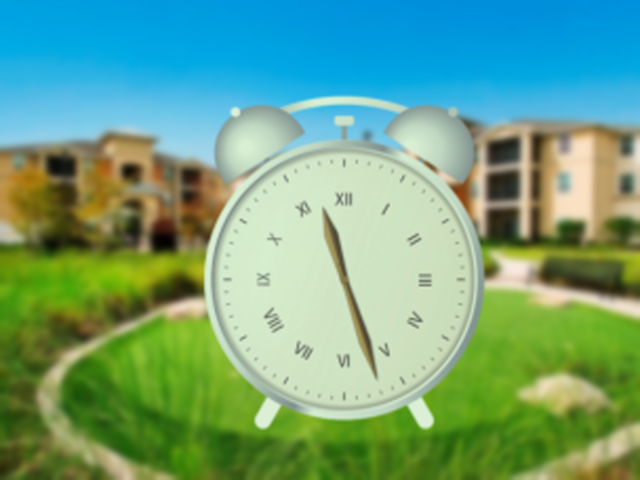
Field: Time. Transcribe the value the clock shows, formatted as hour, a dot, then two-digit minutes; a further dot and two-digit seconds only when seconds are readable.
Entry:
11.27
